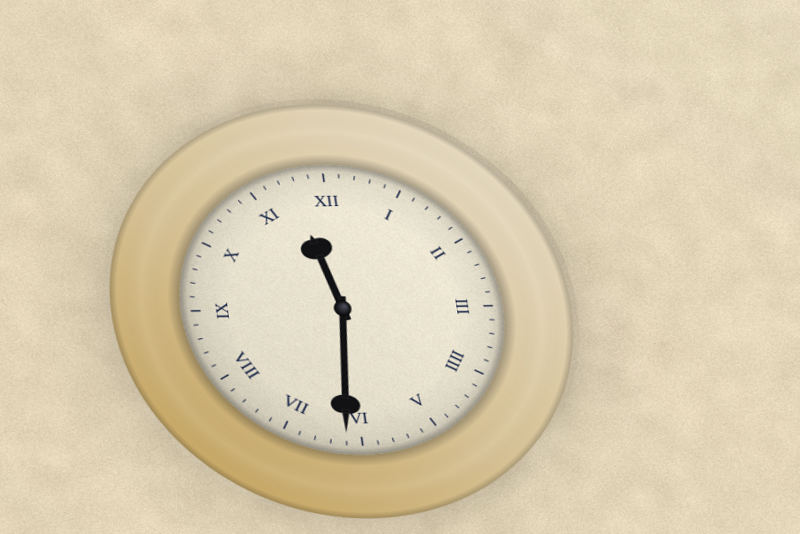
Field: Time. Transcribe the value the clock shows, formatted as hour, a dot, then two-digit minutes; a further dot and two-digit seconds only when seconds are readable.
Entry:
11.31
